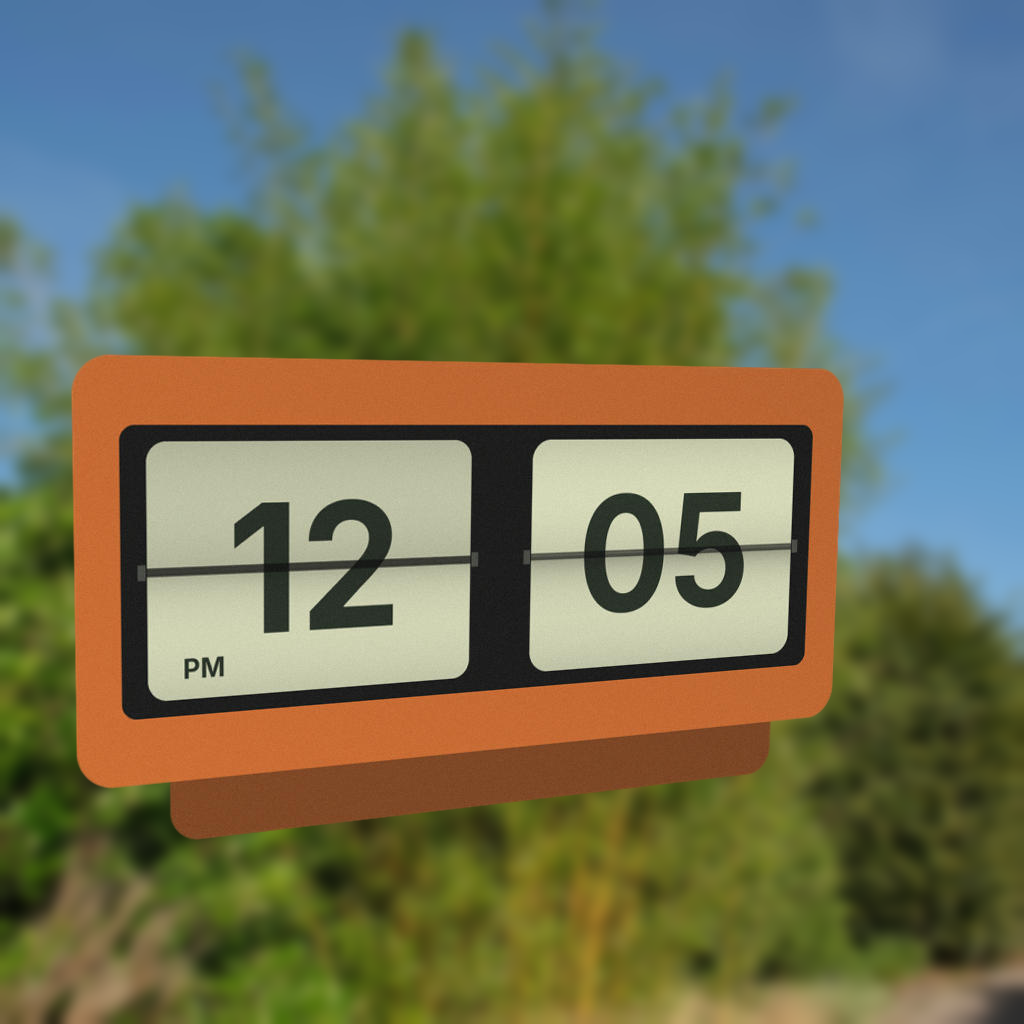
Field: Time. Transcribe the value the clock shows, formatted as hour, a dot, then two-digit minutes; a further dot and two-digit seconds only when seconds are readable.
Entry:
12.05
